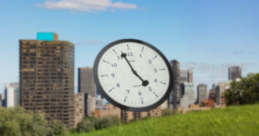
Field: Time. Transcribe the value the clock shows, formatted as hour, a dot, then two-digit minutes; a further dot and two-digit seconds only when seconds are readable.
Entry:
4.57
